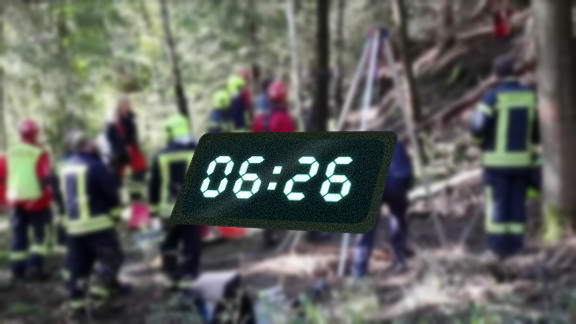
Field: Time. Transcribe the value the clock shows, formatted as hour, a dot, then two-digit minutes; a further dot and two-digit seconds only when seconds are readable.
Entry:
6.26
